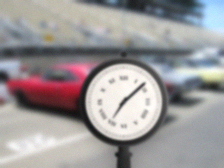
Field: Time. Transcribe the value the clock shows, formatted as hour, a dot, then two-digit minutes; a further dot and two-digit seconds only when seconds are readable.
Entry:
7.08
